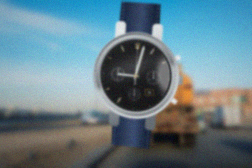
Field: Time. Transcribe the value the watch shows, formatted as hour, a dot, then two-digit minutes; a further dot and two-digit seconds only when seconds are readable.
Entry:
9.02
